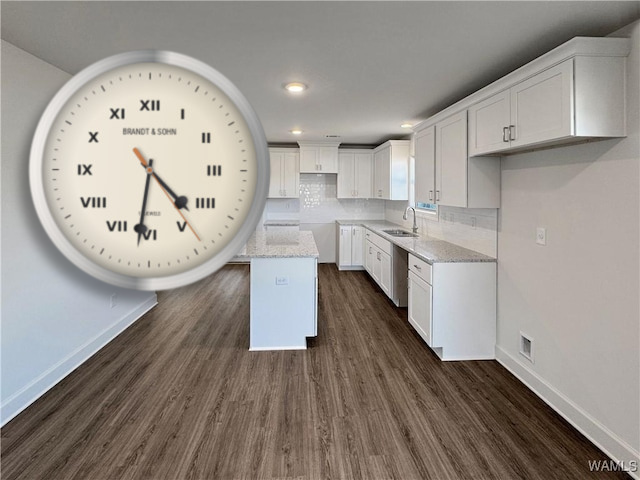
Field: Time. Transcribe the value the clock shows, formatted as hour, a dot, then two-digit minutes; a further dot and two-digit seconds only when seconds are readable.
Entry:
4.31.24
